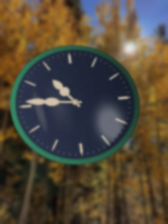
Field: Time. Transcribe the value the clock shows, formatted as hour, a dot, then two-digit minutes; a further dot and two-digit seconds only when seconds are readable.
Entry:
10.46
